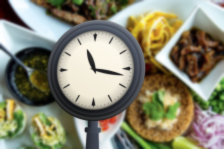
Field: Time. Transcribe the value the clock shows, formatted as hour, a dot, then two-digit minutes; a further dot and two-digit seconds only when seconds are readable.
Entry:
11.17
